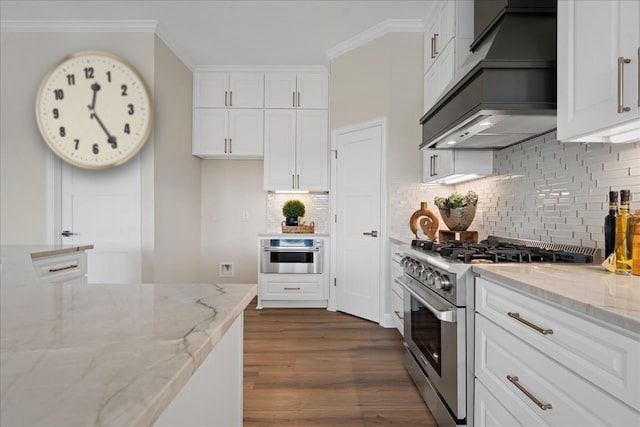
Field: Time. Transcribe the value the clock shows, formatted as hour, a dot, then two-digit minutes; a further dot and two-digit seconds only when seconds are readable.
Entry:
12.25
